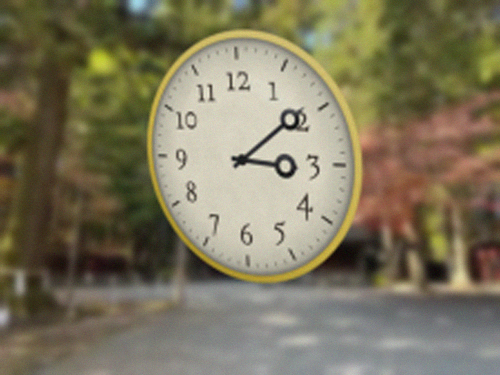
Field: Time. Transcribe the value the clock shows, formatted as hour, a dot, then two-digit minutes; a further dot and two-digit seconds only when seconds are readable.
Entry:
3.09
